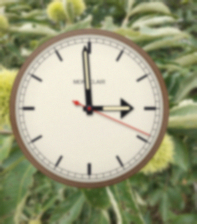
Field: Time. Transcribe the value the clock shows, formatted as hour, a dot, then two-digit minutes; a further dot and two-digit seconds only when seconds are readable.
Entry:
2.59.19
